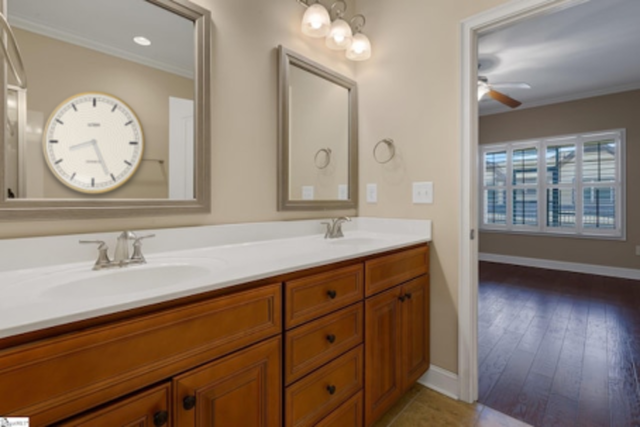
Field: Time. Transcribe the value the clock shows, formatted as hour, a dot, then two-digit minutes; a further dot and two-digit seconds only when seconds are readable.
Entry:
8.26
